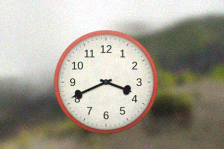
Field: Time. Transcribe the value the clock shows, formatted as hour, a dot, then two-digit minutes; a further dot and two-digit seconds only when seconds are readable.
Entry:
3.41
